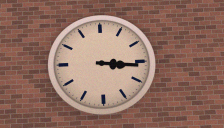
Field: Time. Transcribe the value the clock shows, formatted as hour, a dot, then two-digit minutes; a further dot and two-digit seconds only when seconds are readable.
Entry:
3.16
